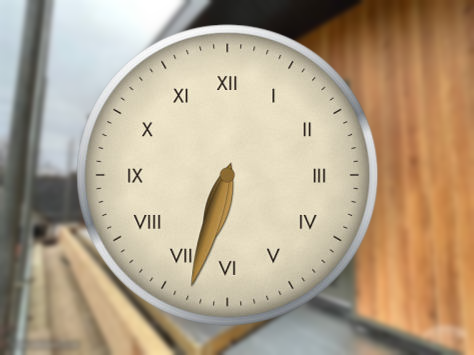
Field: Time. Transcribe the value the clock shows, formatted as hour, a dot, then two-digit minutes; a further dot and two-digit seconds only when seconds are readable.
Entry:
6.33
